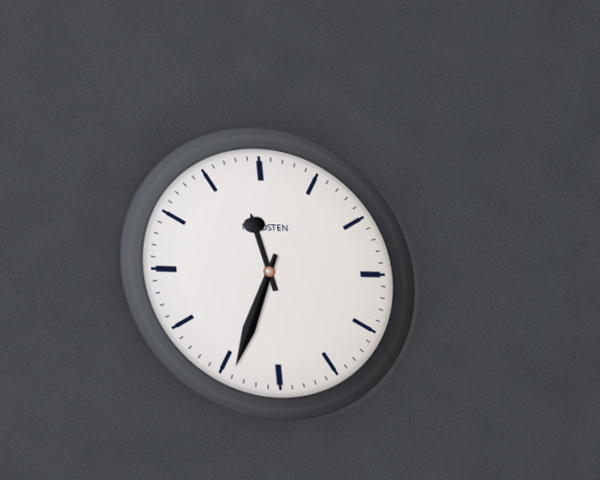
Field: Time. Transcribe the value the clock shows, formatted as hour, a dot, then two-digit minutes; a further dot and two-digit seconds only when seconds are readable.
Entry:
11.34
